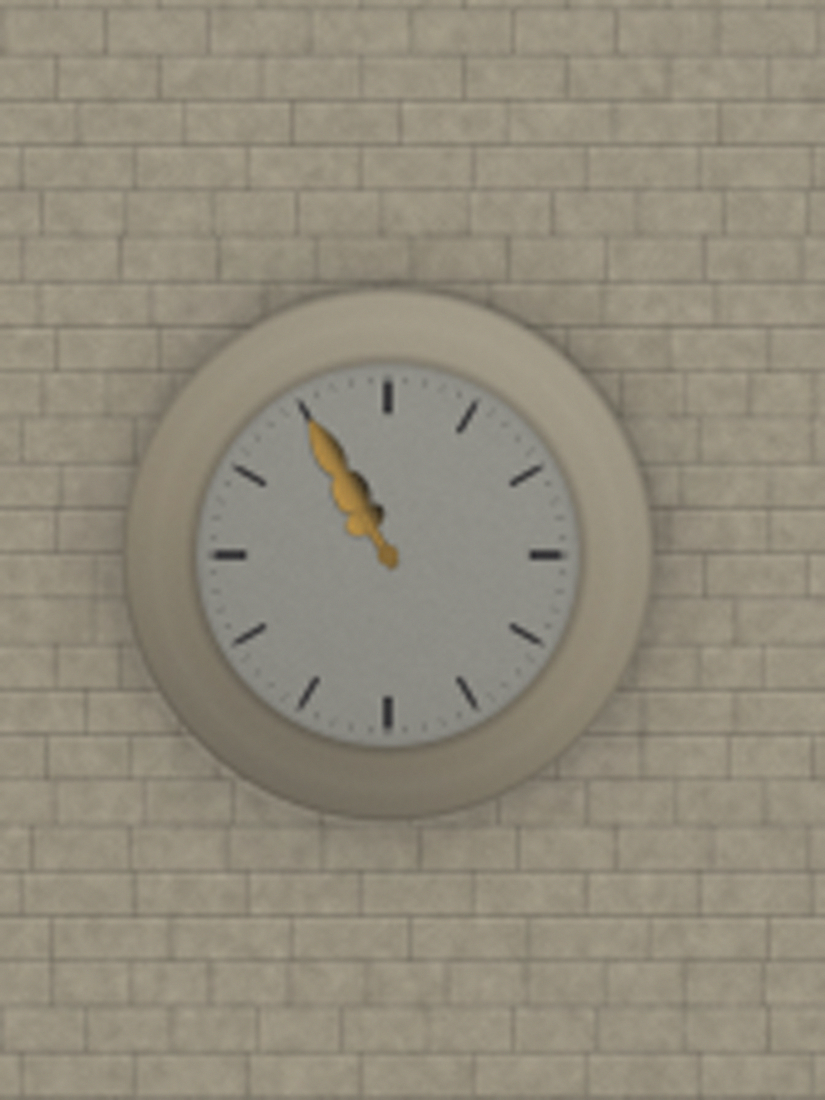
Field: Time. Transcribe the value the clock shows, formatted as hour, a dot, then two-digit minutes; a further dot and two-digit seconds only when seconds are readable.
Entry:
10.55
